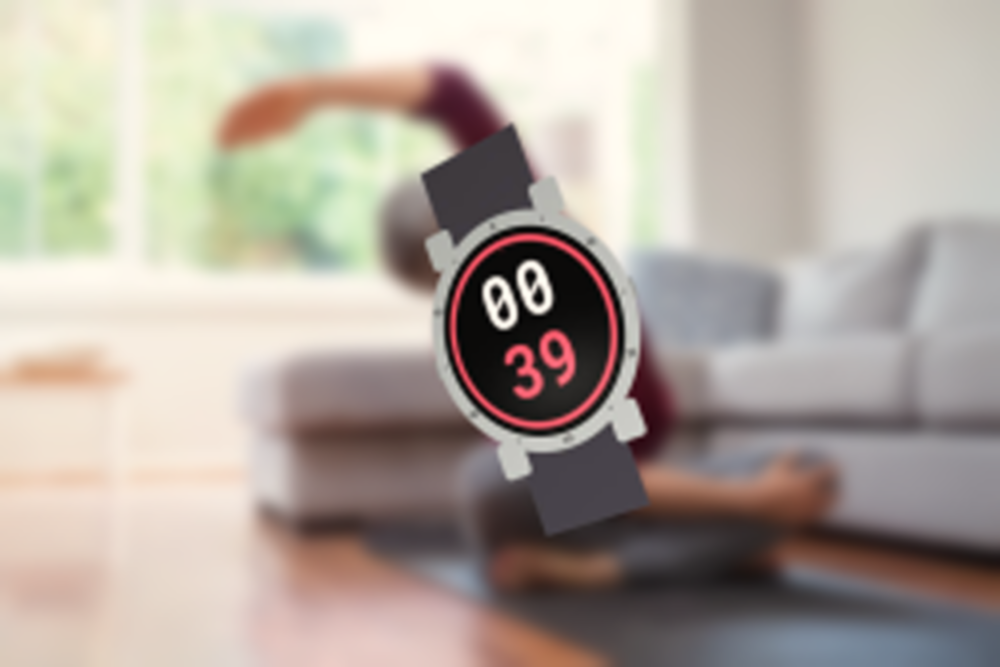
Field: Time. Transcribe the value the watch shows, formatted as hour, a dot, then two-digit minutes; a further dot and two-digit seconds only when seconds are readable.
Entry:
0.39
